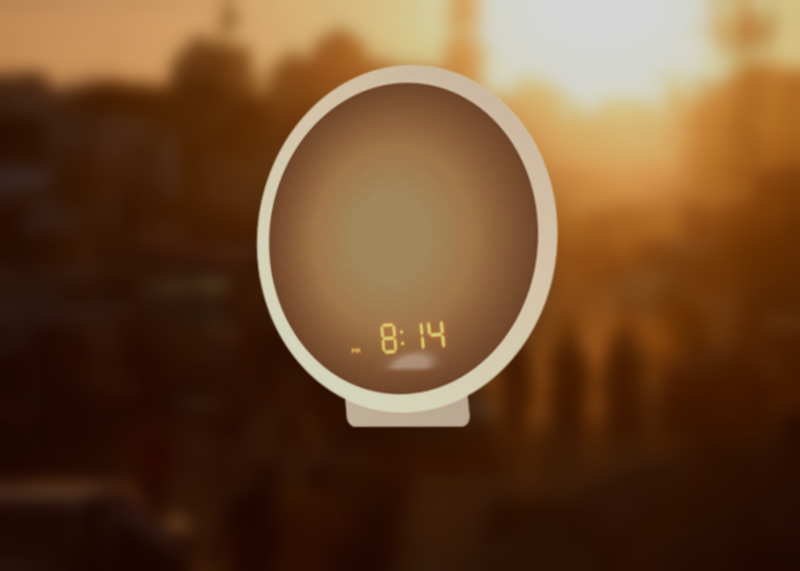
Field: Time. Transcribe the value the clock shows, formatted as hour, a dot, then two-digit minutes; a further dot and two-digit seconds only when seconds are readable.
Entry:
8.14
